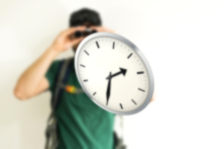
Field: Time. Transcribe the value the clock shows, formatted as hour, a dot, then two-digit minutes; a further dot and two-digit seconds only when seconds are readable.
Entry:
2.35
